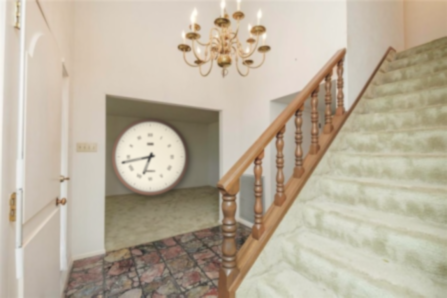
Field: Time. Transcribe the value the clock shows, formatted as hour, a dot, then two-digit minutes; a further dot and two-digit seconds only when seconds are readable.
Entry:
6.43
